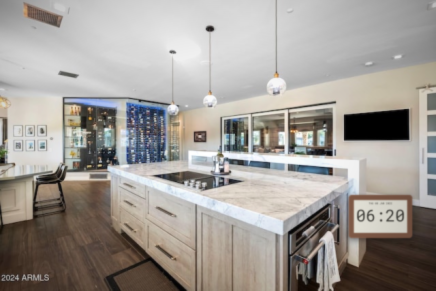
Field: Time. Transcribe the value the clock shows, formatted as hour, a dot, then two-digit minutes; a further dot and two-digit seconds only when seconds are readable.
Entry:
6.20
